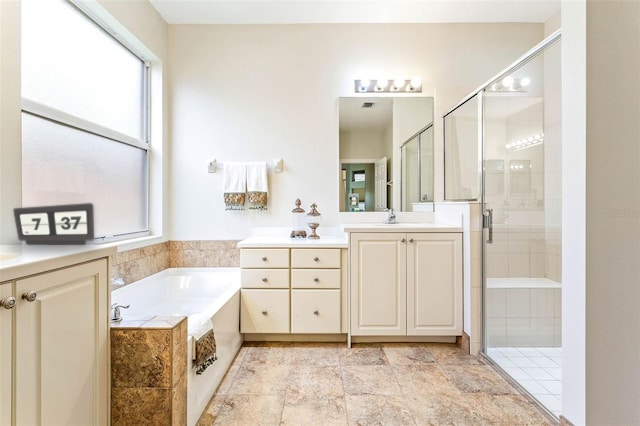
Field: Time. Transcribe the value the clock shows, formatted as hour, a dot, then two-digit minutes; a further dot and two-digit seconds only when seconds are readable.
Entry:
7.37
